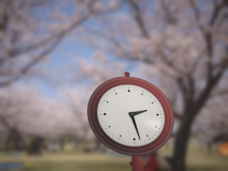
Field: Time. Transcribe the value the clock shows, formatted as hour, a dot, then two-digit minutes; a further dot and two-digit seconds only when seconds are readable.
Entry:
2.28
